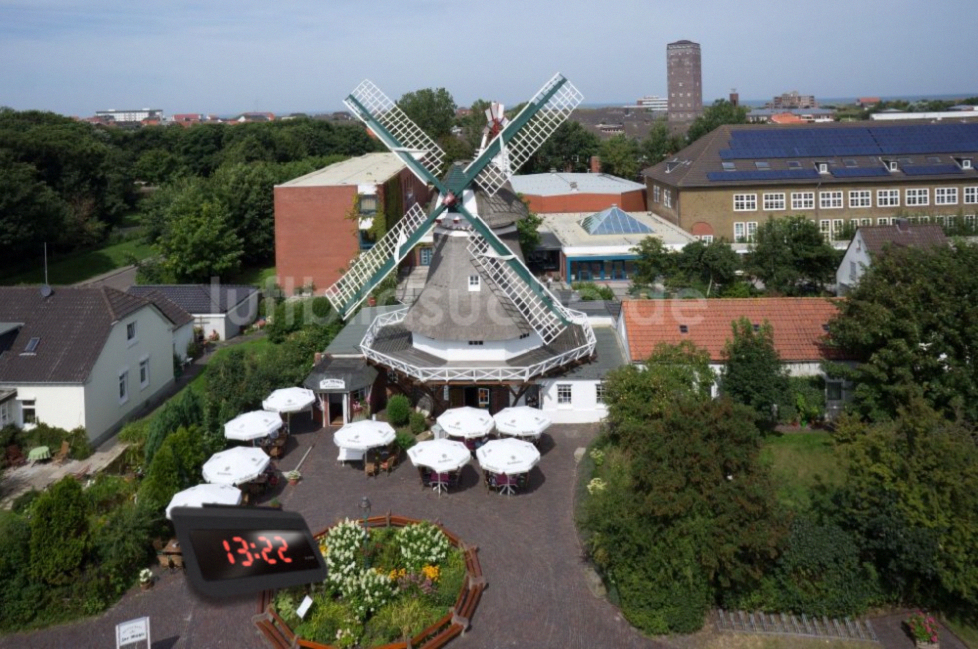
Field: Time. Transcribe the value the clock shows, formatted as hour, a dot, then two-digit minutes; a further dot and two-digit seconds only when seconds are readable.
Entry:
13.22
